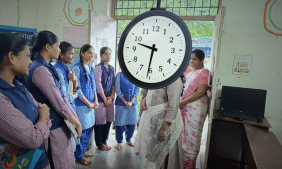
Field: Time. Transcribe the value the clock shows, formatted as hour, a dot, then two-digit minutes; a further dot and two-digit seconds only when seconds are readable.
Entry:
9.31
